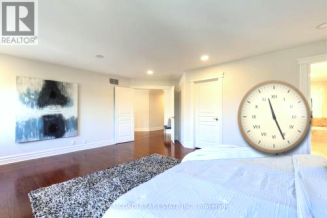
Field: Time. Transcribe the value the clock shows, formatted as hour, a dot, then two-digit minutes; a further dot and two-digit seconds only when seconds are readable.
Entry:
11.26
